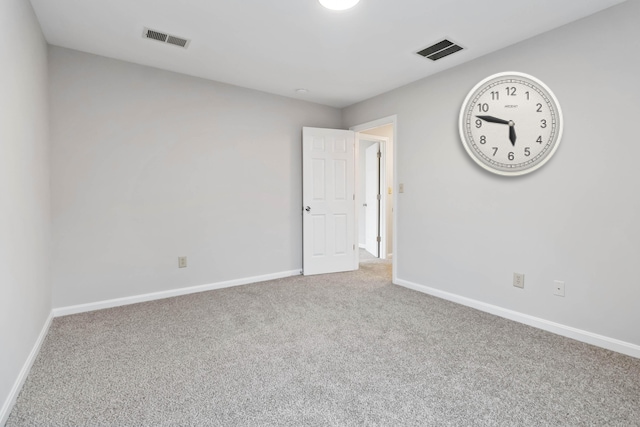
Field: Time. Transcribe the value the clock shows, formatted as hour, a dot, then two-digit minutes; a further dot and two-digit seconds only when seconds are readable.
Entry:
5.47
